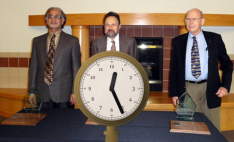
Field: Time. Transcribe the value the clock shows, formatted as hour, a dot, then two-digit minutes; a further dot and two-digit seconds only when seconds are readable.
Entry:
12.26
